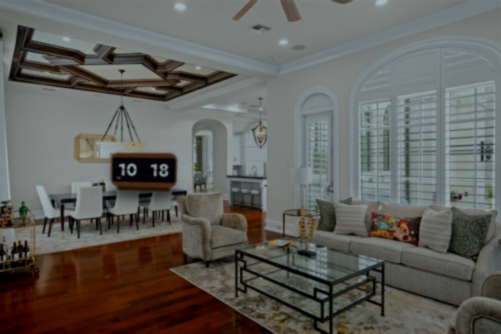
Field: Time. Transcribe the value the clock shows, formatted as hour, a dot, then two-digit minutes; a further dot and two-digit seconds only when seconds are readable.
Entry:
10.18
